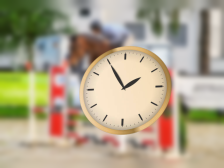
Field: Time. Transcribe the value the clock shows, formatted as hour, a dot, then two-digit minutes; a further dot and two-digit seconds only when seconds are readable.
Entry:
1.55
